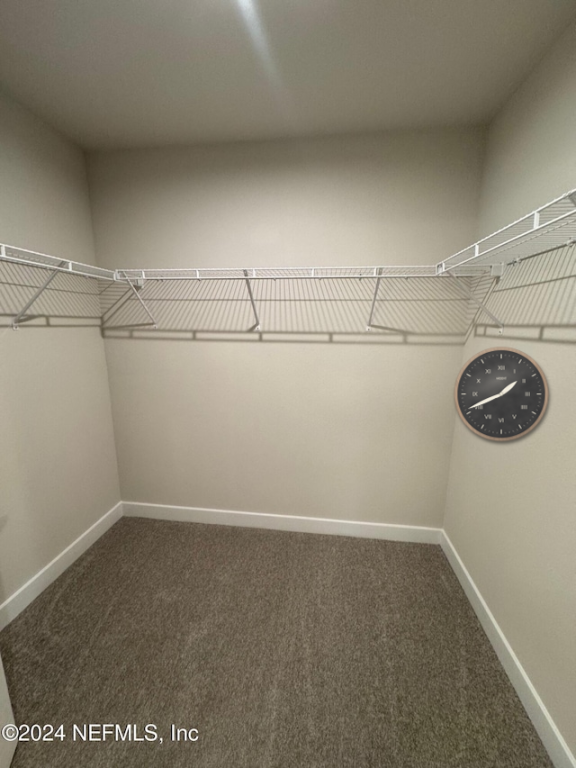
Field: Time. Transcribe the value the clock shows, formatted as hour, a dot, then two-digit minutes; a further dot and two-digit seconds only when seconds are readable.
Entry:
1.41
